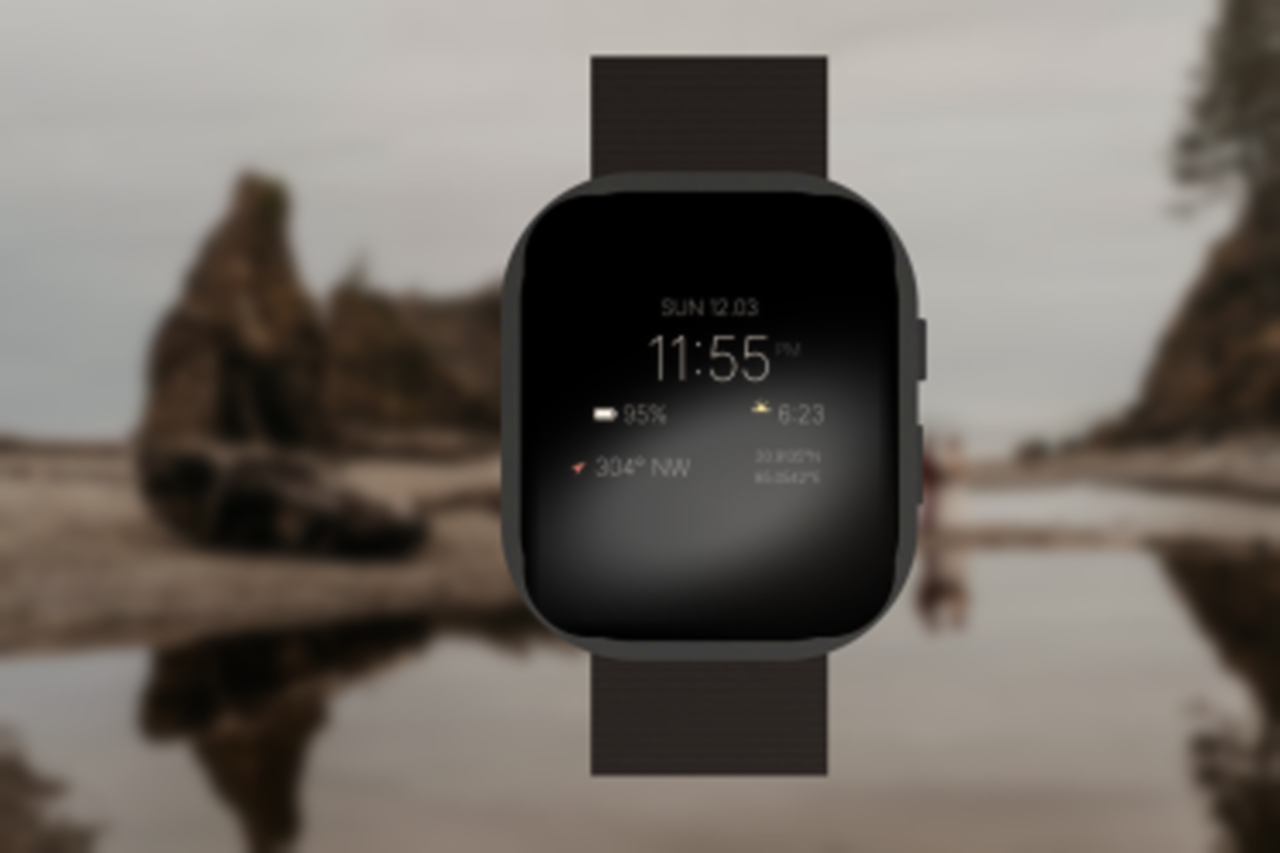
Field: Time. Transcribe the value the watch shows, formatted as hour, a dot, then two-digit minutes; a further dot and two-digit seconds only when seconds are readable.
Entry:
11.55
